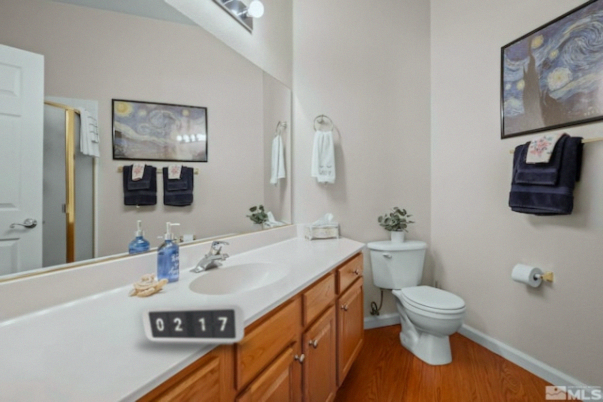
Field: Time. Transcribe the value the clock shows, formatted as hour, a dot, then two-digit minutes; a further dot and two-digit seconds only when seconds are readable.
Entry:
2.17
